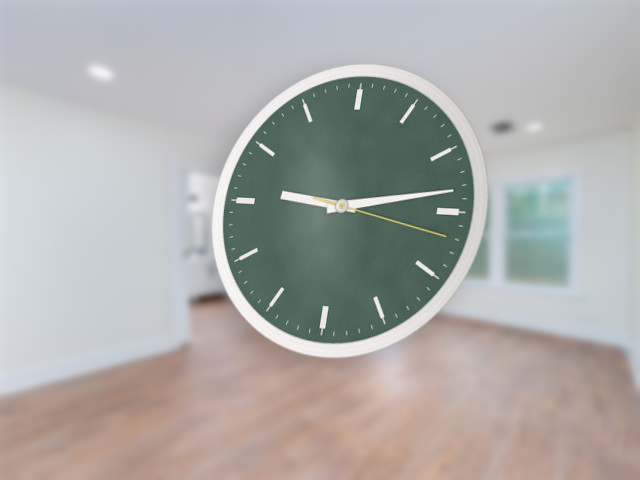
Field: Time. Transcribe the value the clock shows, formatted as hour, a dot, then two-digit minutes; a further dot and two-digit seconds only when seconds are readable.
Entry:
9.13.17
